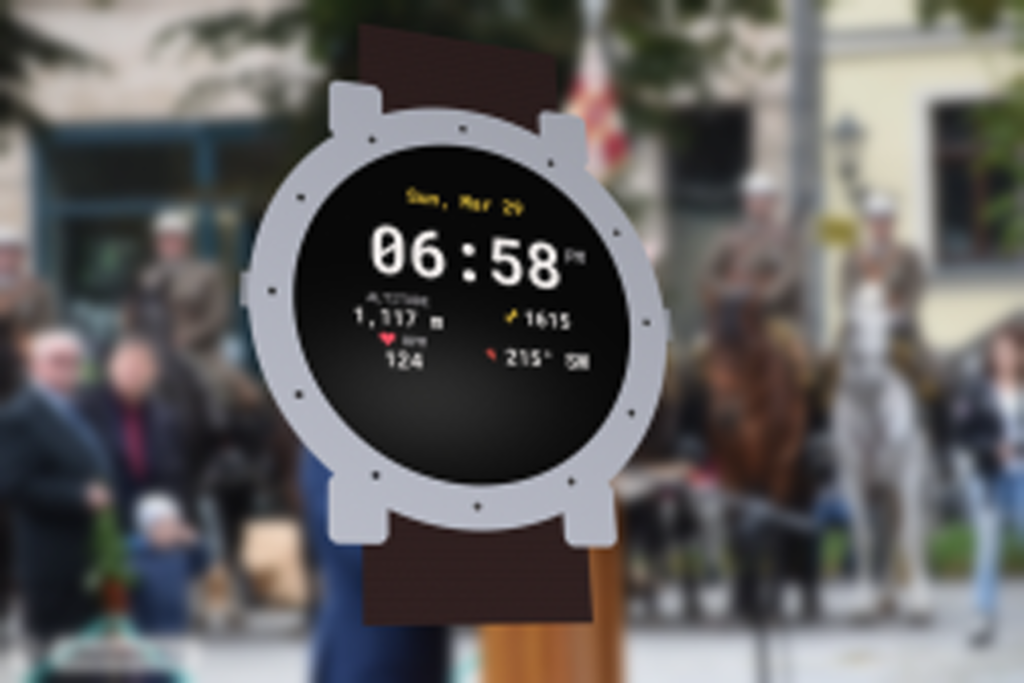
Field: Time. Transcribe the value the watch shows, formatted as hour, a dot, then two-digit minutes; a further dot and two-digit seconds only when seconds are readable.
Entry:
6.58
